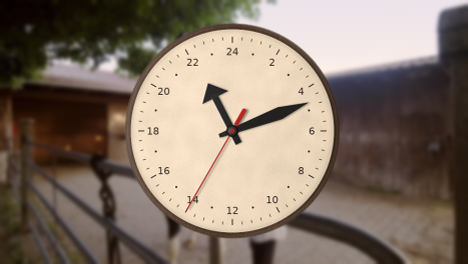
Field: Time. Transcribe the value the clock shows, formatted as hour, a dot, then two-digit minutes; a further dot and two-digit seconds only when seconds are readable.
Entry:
22.11.35
